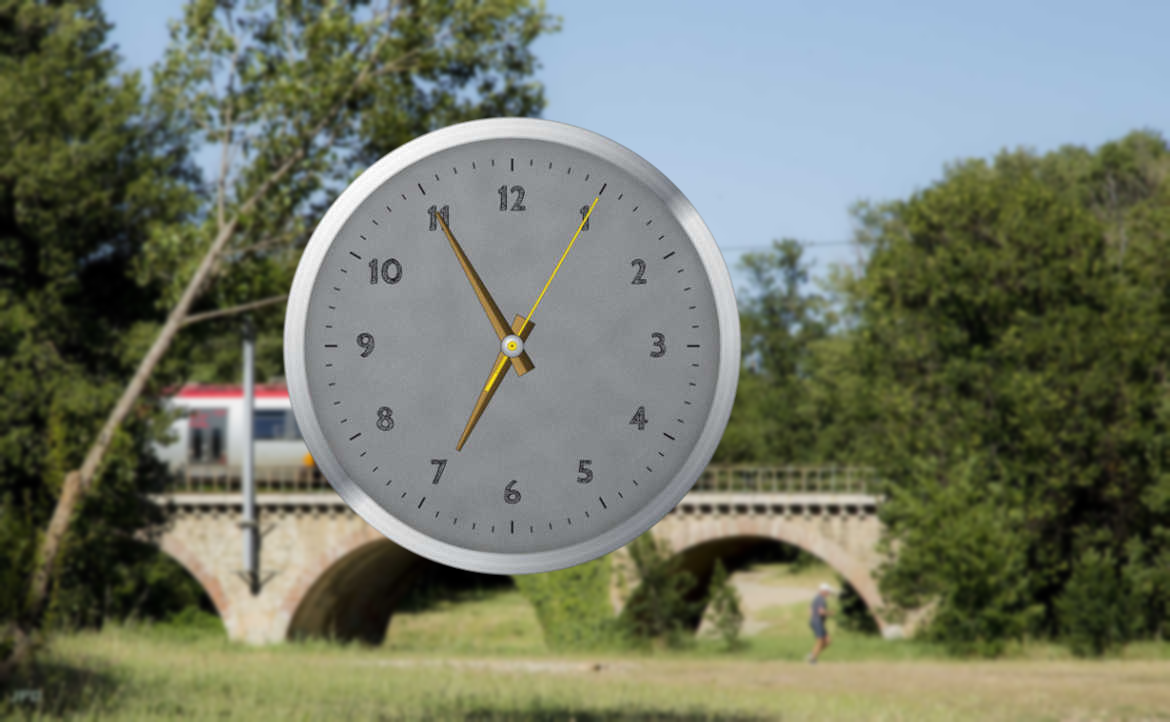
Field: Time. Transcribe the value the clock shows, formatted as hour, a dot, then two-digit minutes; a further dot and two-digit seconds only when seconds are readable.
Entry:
6.55.05
